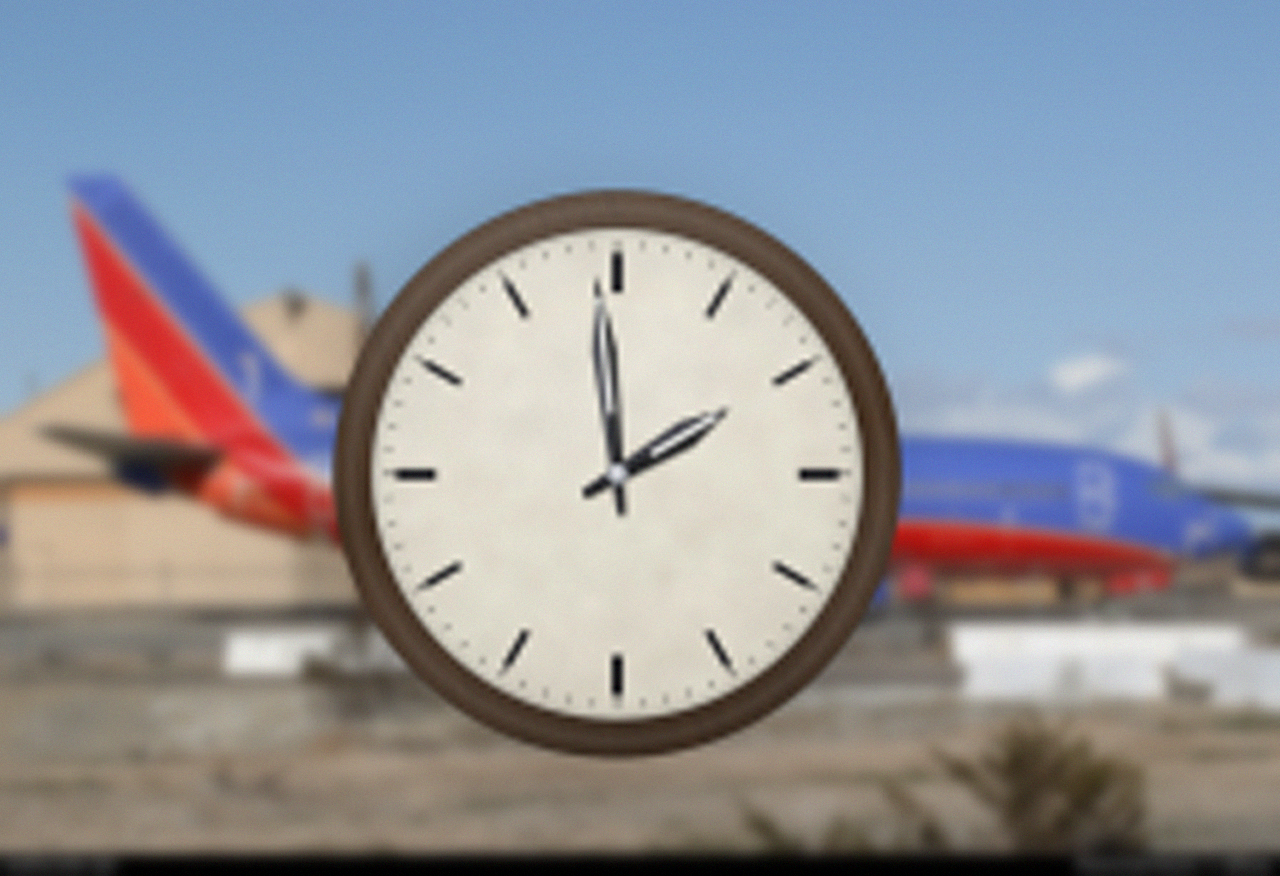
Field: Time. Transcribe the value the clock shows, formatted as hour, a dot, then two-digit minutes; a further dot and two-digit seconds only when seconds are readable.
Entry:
1.59
